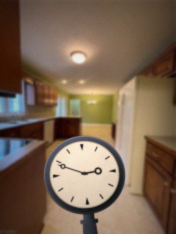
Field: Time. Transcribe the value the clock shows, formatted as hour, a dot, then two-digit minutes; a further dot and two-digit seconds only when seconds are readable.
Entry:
2.49
